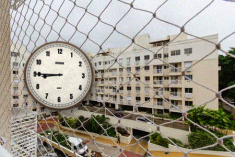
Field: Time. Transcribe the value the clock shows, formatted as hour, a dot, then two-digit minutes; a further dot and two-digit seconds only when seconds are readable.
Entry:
8.45
